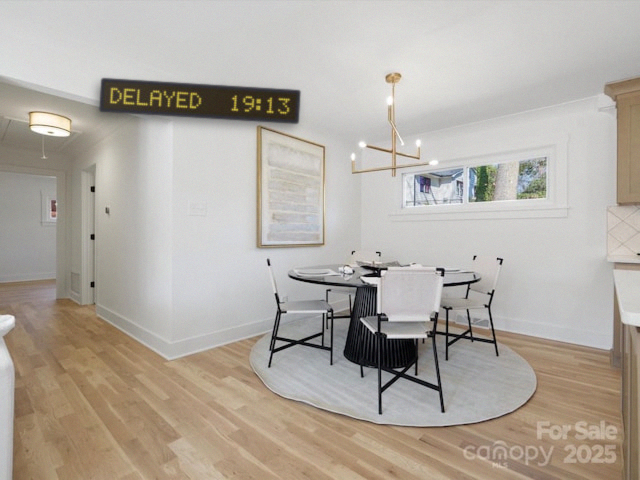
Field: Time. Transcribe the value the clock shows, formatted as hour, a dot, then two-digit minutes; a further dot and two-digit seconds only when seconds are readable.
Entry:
19.13
